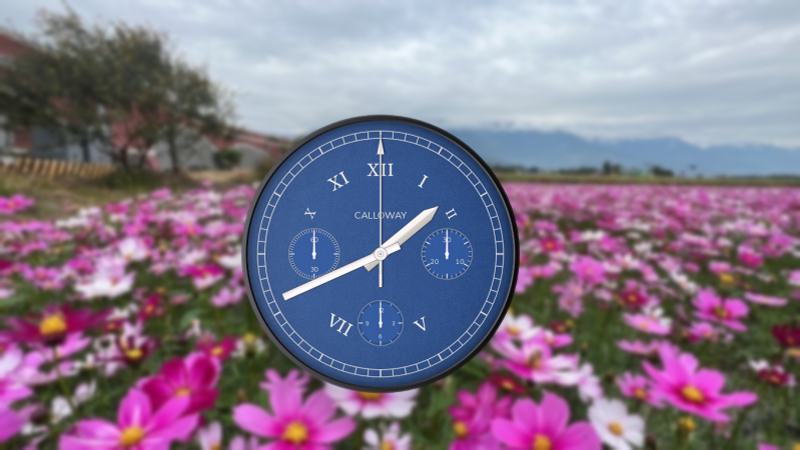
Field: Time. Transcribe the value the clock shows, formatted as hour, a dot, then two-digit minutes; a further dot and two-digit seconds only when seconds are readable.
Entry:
1.41
